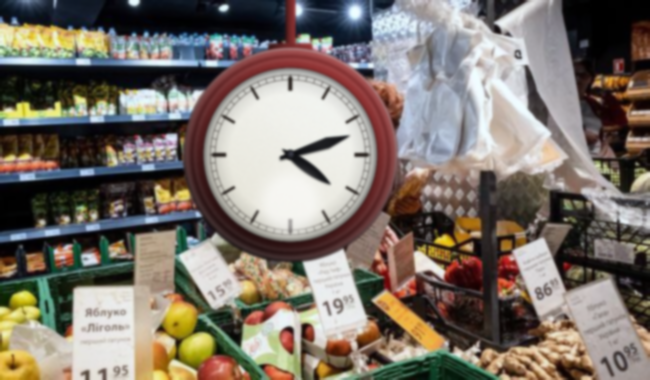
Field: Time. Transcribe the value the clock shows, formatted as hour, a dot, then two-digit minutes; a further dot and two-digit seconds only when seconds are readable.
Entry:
4.12
